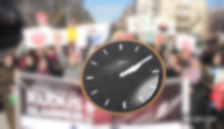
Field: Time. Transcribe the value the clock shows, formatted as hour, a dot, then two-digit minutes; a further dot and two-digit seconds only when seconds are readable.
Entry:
2.10
